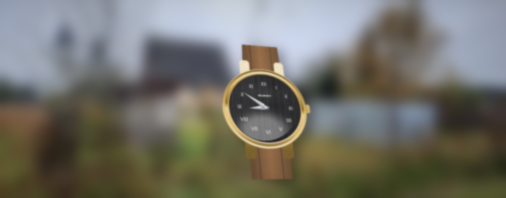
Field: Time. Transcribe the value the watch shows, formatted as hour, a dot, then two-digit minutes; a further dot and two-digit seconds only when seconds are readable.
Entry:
8.51
